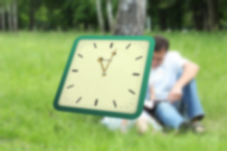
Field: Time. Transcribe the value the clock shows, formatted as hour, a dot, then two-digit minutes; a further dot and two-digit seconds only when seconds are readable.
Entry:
11.02
